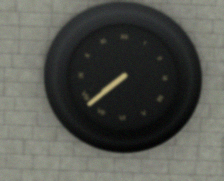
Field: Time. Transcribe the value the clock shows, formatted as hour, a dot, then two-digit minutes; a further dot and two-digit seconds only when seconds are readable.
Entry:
7.38
